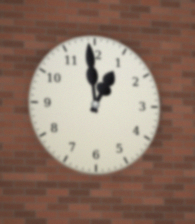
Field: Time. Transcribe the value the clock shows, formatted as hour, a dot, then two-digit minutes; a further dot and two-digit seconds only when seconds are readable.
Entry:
12.59
